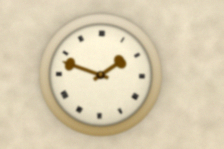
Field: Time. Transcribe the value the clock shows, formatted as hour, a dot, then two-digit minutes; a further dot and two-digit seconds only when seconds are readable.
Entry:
1.48
